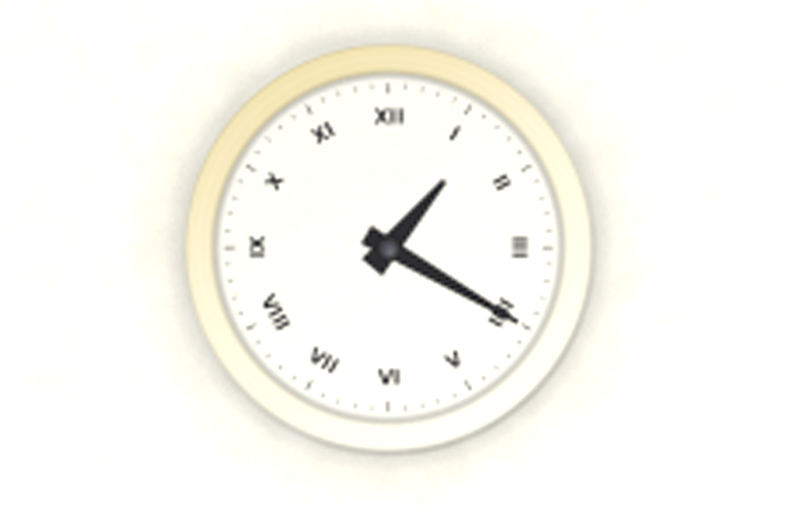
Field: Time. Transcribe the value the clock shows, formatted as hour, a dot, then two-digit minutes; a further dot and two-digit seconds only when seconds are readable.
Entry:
1.20
